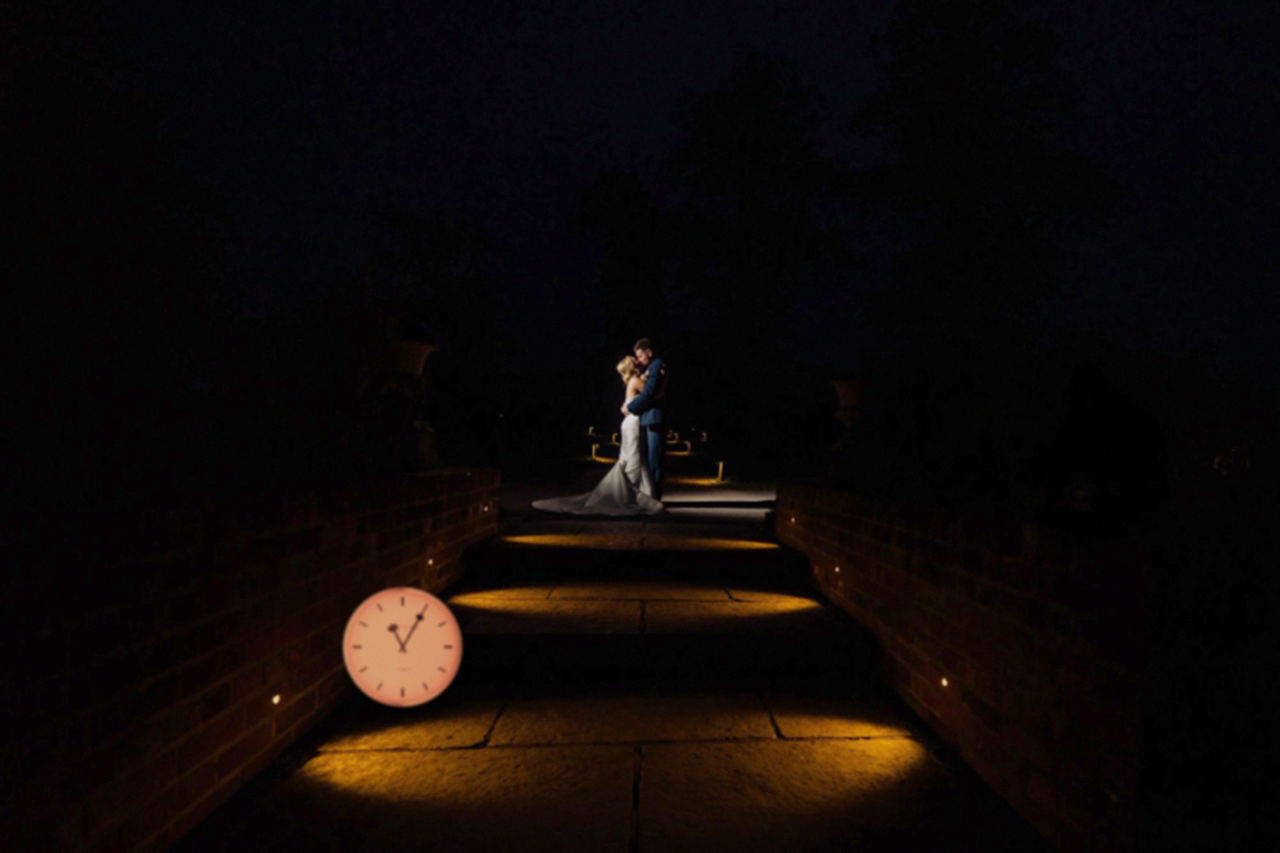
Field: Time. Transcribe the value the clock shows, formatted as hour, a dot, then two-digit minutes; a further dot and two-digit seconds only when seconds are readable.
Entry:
11.05
